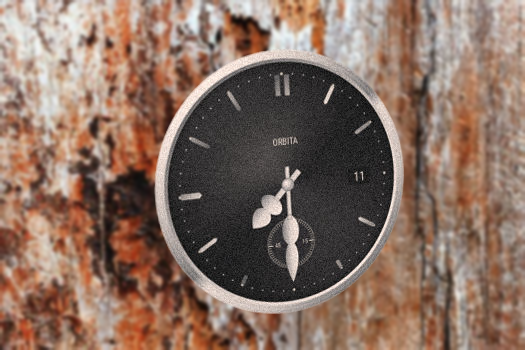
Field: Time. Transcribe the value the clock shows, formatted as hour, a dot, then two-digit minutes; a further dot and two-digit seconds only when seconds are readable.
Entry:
7.30
